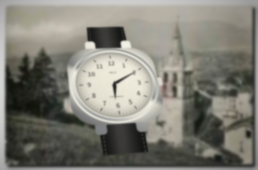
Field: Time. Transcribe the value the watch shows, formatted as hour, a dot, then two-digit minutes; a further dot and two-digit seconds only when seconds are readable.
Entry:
6.10
